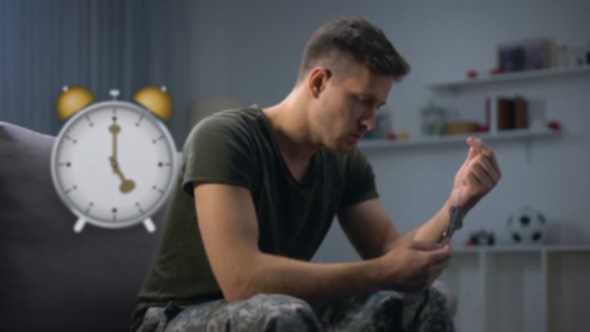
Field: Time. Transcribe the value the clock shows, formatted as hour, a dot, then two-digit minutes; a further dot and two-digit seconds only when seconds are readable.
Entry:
5.00
